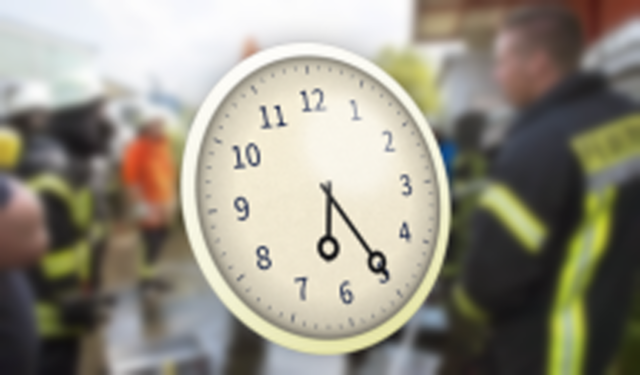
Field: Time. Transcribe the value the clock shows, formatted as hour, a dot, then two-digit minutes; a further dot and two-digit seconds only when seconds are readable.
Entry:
6.25
